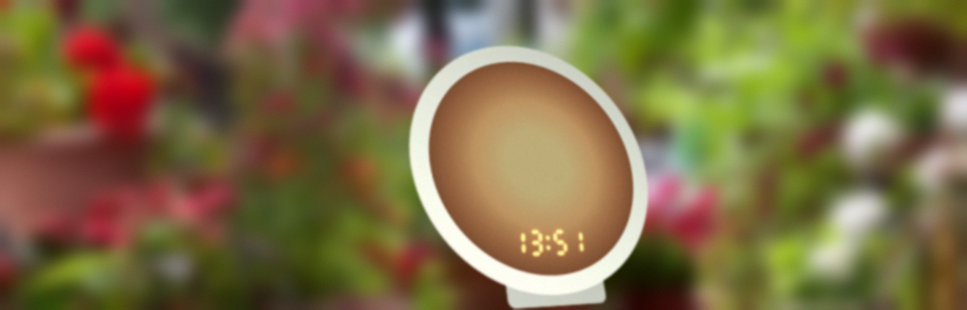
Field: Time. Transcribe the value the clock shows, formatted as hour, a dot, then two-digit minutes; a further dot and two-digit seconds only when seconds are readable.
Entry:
13.51
